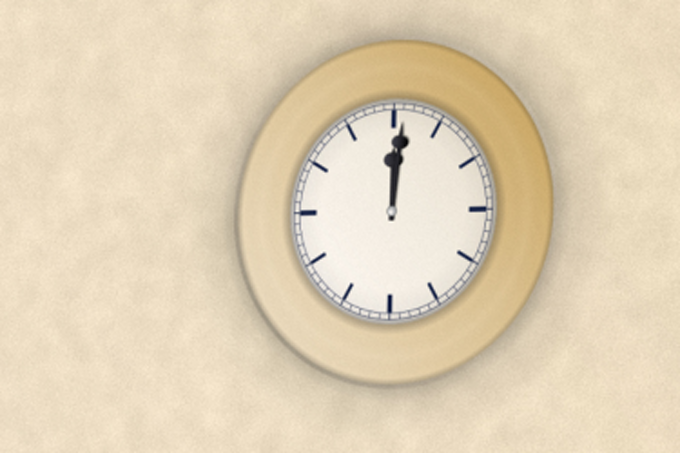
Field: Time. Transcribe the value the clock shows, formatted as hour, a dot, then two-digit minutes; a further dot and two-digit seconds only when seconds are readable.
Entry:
12.01
